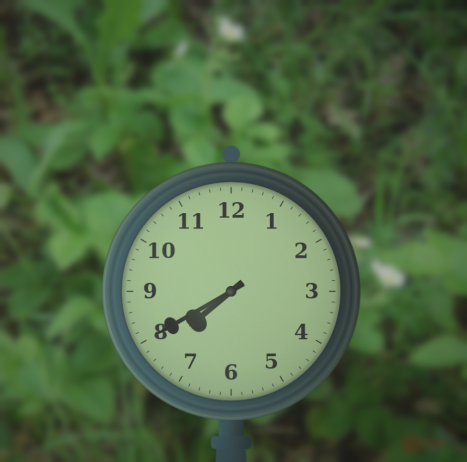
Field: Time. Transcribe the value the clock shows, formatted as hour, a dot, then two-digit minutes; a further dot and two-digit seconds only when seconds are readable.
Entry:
7.40
